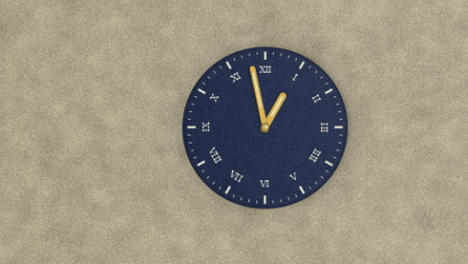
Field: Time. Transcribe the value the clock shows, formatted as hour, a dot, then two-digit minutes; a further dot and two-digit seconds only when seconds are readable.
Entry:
12.58
